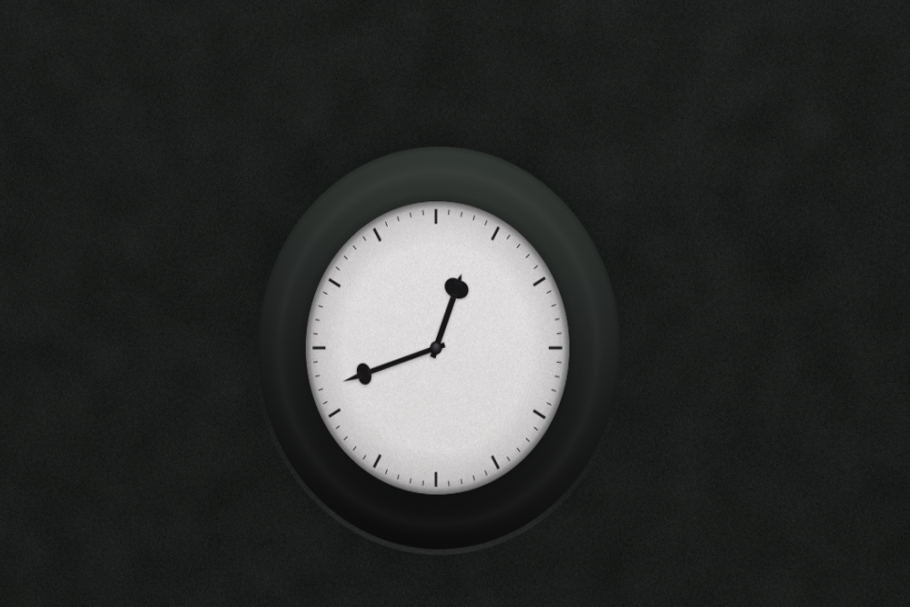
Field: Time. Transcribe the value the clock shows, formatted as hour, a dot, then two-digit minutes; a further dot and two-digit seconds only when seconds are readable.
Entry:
12.42
